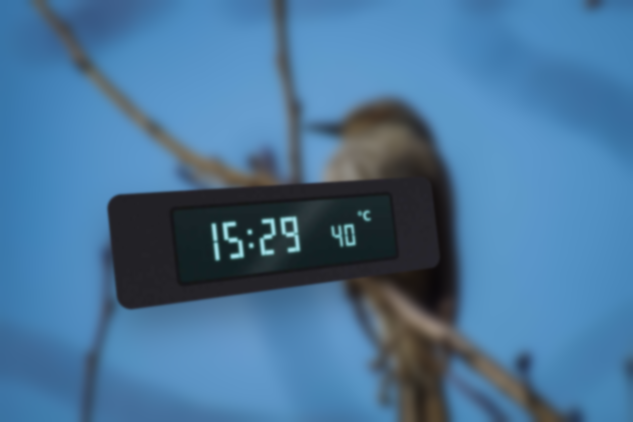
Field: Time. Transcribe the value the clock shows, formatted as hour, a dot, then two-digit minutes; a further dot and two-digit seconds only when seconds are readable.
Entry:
15.29
